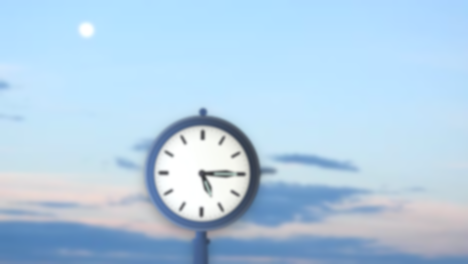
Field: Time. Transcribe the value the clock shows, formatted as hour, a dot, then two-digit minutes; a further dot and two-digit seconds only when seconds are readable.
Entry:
5.15
